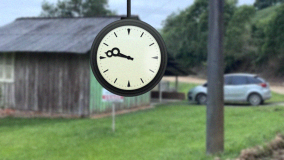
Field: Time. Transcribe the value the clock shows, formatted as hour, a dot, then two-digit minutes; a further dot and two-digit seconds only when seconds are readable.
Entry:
9.47
